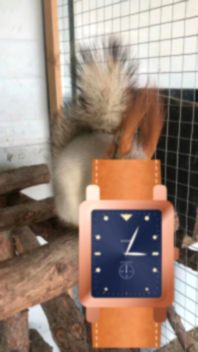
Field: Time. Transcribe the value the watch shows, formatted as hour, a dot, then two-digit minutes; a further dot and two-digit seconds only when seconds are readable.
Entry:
3.04
